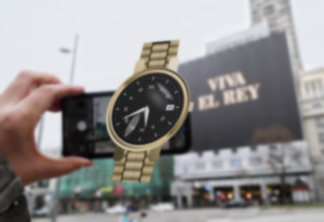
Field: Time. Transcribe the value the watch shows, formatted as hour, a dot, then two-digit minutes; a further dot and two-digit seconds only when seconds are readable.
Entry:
5.41
